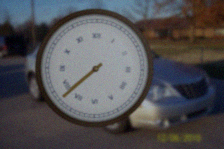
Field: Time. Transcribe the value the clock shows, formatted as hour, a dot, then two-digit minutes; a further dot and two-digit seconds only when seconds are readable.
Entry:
7.38
